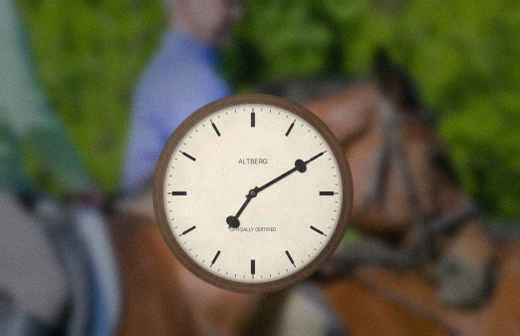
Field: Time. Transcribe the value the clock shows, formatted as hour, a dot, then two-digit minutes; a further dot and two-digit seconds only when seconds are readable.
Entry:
7.10
